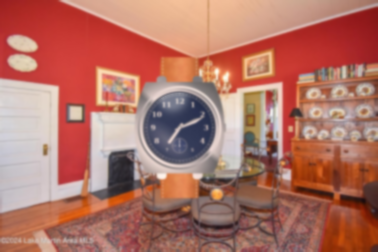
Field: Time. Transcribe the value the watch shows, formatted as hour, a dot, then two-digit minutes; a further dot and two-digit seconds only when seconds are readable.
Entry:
7.11
